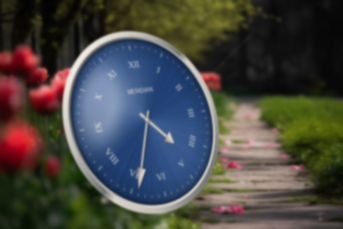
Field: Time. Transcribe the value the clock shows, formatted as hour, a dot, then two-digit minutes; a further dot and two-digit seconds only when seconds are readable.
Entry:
4.34
